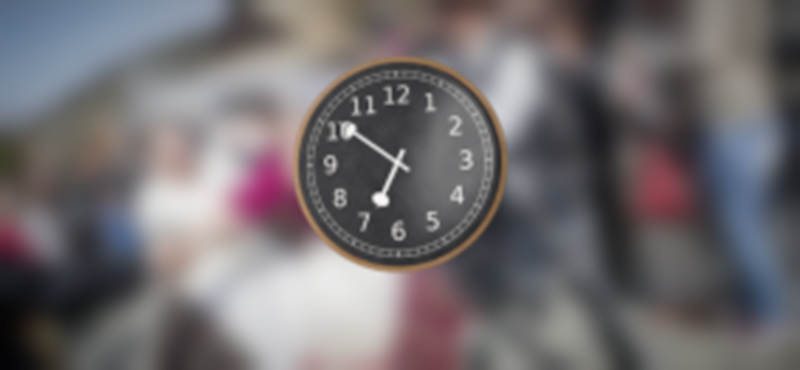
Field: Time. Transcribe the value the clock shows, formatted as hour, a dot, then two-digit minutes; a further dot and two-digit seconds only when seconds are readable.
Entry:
6.51
